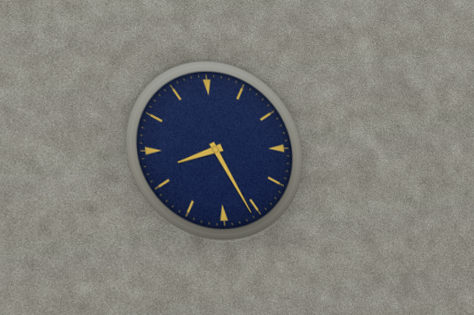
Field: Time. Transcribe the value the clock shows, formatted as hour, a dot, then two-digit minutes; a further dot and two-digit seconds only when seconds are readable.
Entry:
8.26
